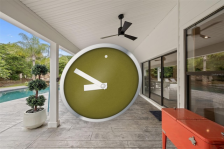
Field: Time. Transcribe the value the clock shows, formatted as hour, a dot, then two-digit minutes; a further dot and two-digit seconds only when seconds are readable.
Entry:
8.50
